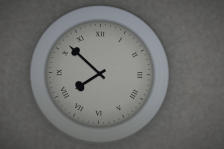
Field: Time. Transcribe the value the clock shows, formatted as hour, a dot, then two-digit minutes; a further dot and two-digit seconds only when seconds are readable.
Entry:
7.52
